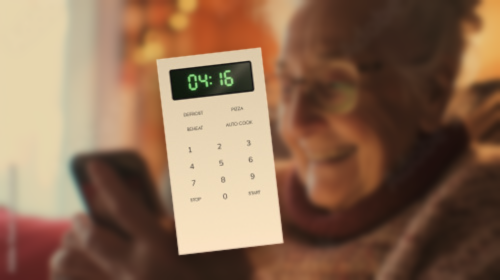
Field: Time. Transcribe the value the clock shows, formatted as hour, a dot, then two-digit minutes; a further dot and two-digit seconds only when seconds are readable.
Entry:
4.16
